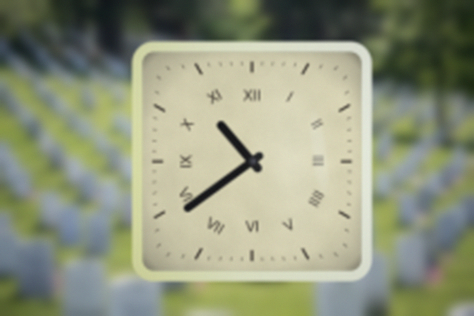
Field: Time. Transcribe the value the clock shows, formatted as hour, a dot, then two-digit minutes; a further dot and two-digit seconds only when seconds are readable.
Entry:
10.39
